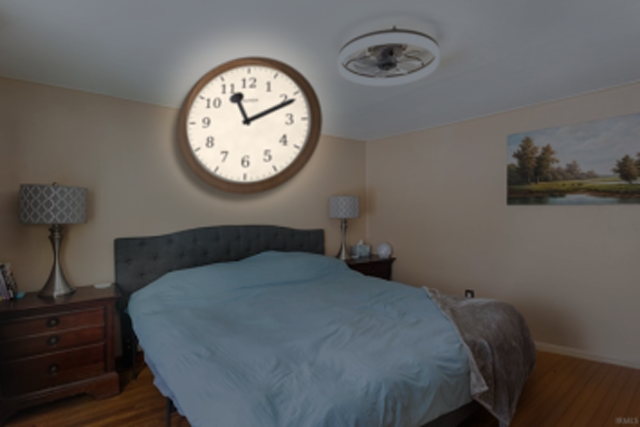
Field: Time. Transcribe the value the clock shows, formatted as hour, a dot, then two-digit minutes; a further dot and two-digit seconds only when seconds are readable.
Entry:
11.11
